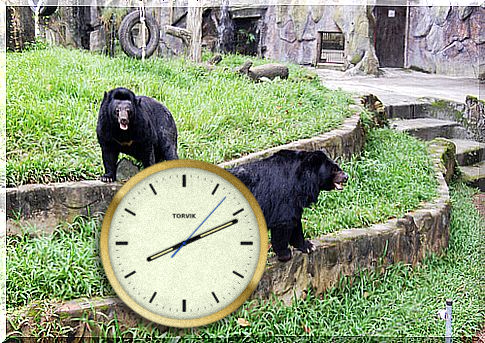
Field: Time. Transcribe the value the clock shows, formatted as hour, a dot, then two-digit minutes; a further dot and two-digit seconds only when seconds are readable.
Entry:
8.11.07
